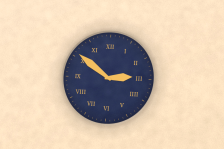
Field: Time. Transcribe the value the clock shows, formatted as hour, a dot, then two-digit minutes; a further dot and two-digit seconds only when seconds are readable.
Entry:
2.51
